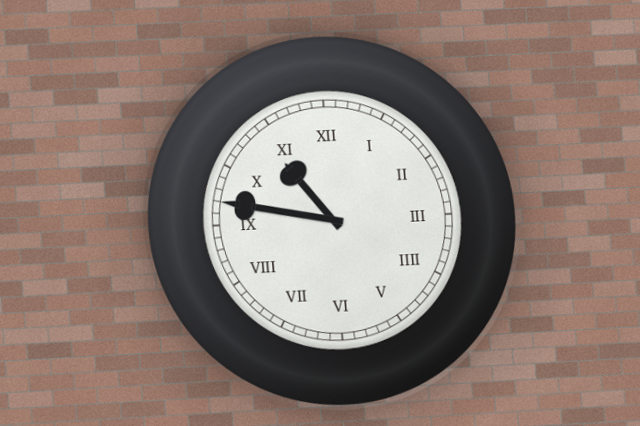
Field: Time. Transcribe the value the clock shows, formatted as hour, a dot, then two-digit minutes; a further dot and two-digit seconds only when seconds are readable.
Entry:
10.47
